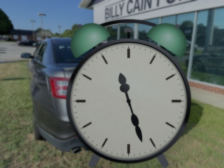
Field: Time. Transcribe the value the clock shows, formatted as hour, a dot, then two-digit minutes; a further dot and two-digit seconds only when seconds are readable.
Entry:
11.27
